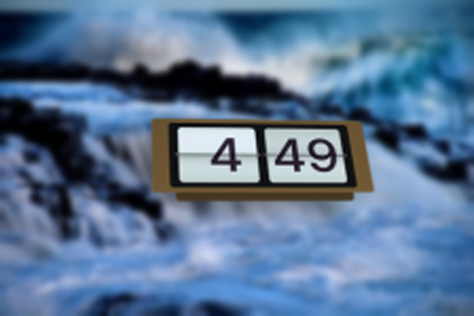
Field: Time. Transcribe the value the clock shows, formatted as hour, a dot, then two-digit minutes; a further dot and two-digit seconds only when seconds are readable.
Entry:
4.49
